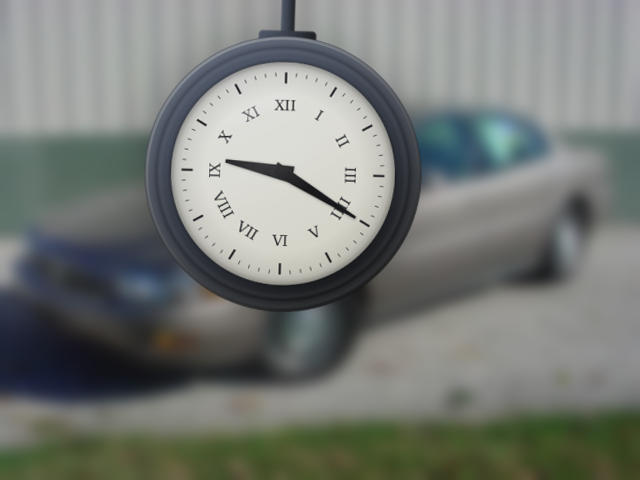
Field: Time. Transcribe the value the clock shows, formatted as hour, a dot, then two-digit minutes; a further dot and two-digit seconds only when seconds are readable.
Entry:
9.20
